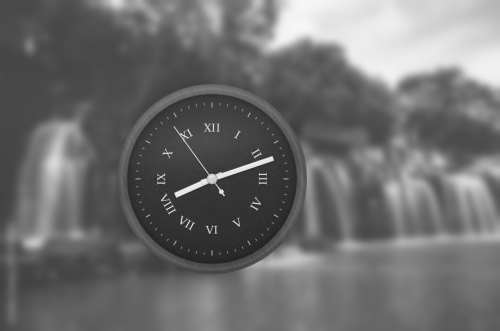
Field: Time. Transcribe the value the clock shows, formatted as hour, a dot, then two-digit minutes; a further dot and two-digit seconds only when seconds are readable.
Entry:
8.11.54
